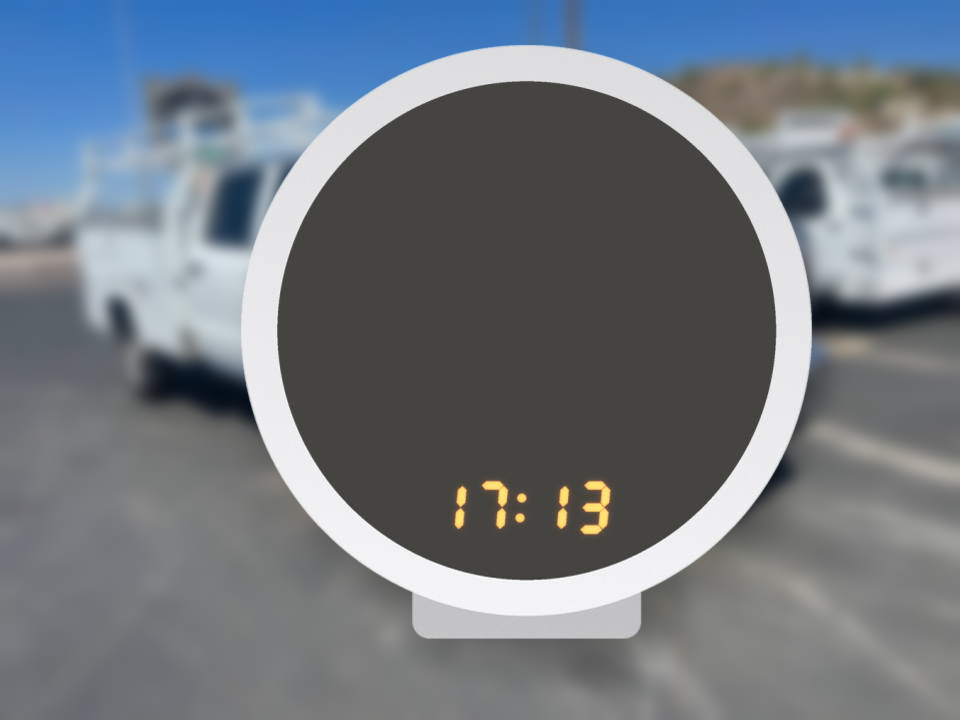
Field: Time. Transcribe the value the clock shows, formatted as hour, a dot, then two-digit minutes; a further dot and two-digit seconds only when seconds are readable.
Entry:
17.13
